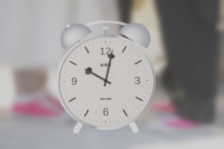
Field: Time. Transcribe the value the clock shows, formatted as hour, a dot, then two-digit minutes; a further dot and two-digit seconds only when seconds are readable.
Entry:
10.02
